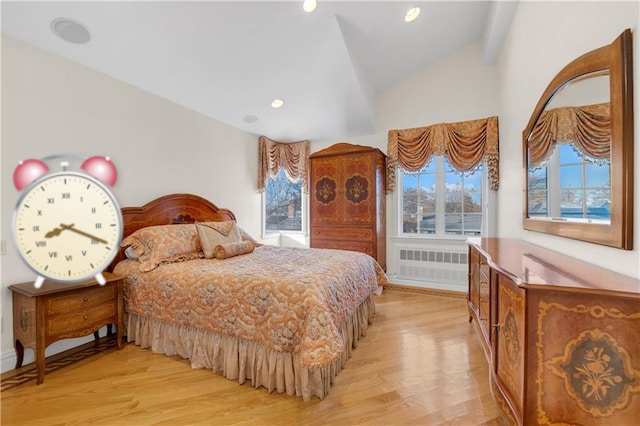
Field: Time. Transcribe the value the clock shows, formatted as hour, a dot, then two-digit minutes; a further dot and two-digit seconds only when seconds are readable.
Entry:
8.19
